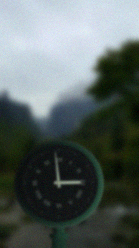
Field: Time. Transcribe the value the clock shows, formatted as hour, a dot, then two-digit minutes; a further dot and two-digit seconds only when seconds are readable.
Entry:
2.59
